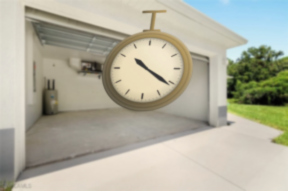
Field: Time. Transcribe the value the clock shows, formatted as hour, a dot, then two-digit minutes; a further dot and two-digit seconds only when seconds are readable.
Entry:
10.21
